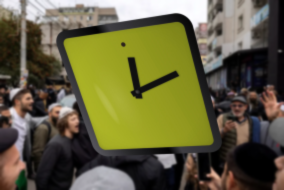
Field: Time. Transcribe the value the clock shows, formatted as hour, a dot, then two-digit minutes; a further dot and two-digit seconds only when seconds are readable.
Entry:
12.12
